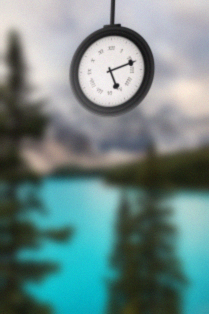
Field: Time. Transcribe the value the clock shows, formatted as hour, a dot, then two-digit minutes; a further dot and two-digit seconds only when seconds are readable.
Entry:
5.12
